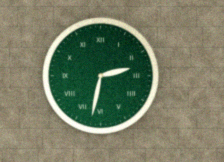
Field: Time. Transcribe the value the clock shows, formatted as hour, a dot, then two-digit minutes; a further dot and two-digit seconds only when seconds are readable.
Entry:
2.32
